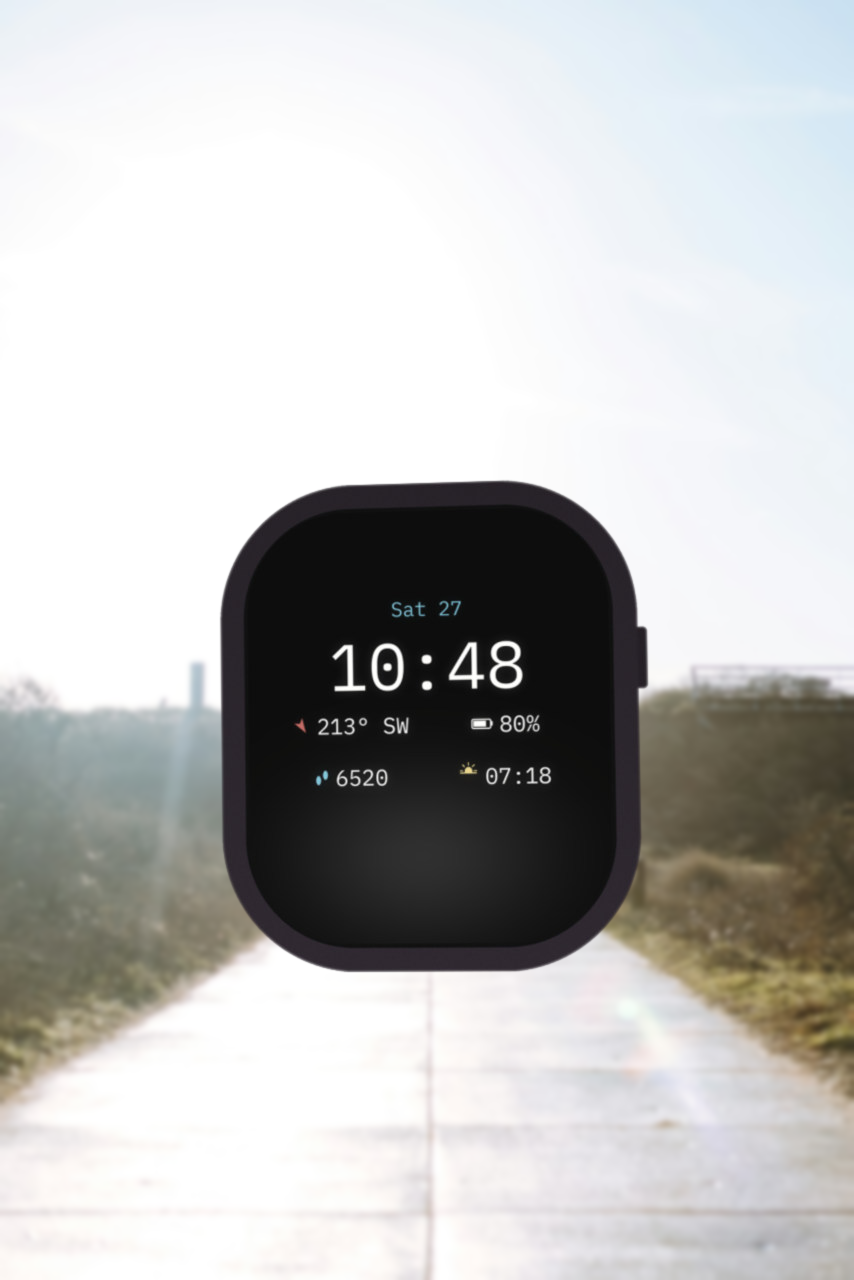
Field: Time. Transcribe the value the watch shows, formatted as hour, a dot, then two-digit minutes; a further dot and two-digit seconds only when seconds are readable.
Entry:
10.48
